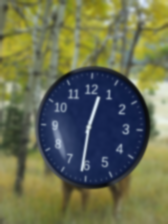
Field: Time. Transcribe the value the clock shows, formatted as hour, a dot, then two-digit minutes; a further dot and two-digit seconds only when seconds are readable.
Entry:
12.31
